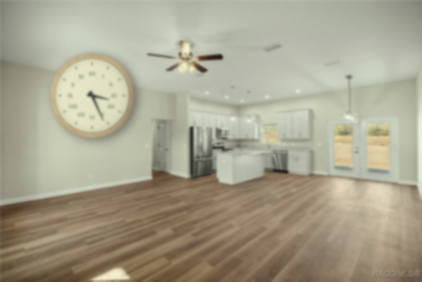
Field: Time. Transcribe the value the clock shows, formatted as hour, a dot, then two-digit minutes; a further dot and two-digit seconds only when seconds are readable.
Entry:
3.26
